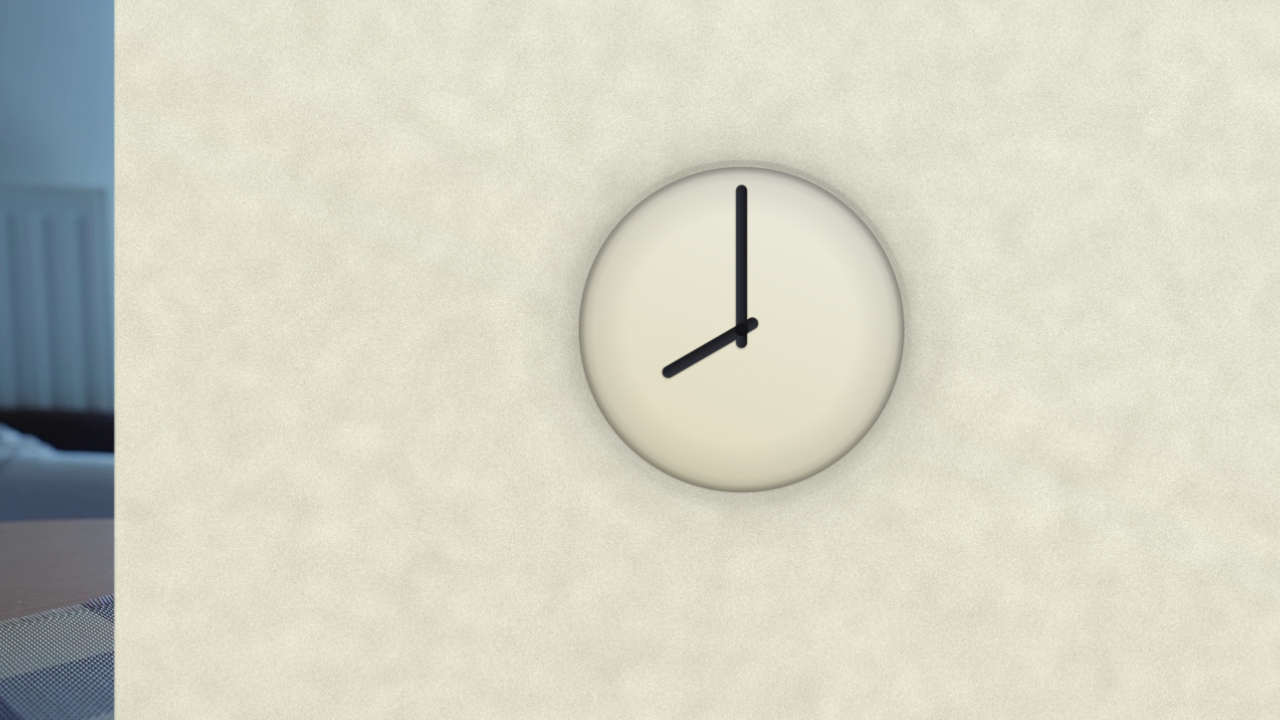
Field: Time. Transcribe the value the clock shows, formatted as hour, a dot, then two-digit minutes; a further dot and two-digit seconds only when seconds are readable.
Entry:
8.00
